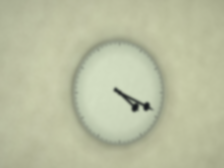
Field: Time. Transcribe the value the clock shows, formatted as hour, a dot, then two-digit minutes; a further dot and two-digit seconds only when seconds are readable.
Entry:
4.19
